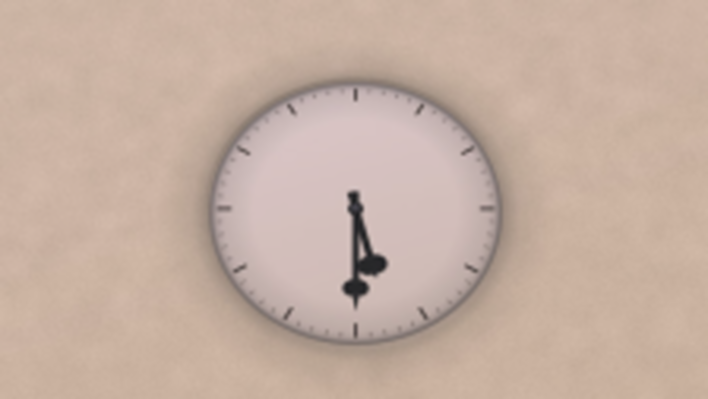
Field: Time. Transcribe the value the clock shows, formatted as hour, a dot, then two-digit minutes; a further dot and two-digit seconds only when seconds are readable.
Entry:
5.30
